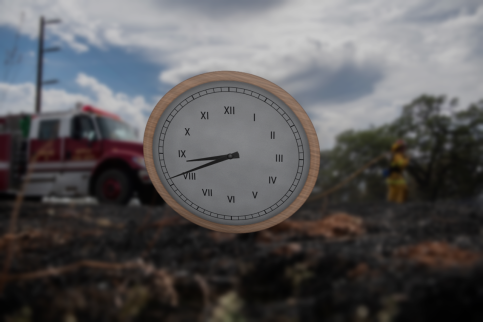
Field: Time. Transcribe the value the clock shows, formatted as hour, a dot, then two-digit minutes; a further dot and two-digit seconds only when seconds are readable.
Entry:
8.41
